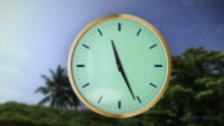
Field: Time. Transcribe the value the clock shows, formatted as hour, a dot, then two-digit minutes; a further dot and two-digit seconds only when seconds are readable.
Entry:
11.26
